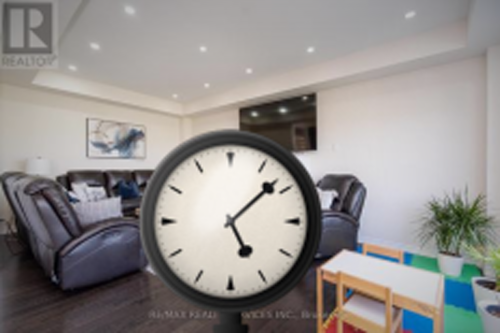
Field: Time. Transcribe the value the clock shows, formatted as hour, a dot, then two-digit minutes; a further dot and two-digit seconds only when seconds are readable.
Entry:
5.08
